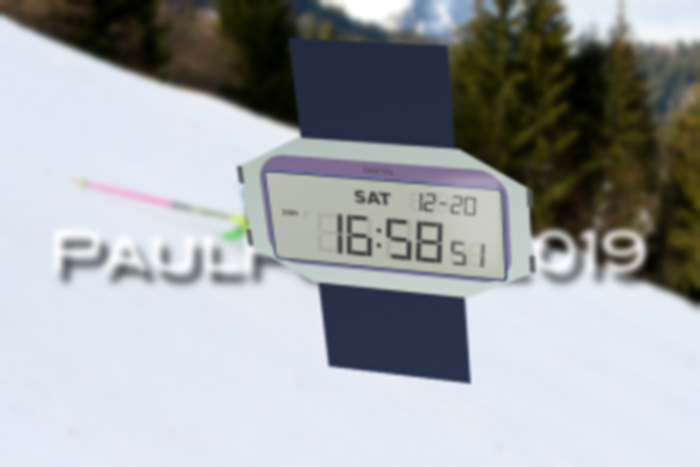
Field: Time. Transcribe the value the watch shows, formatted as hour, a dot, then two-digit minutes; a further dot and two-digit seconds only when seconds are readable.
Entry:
16.58.51
